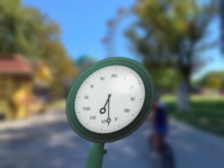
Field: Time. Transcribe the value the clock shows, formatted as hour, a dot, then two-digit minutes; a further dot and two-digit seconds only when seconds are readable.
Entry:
6.28
